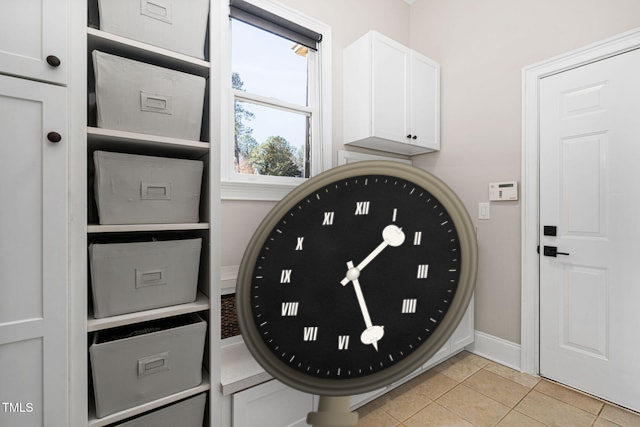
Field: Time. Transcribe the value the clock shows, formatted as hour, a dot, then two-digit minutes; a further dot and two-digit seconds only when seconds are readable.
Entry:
1.26
